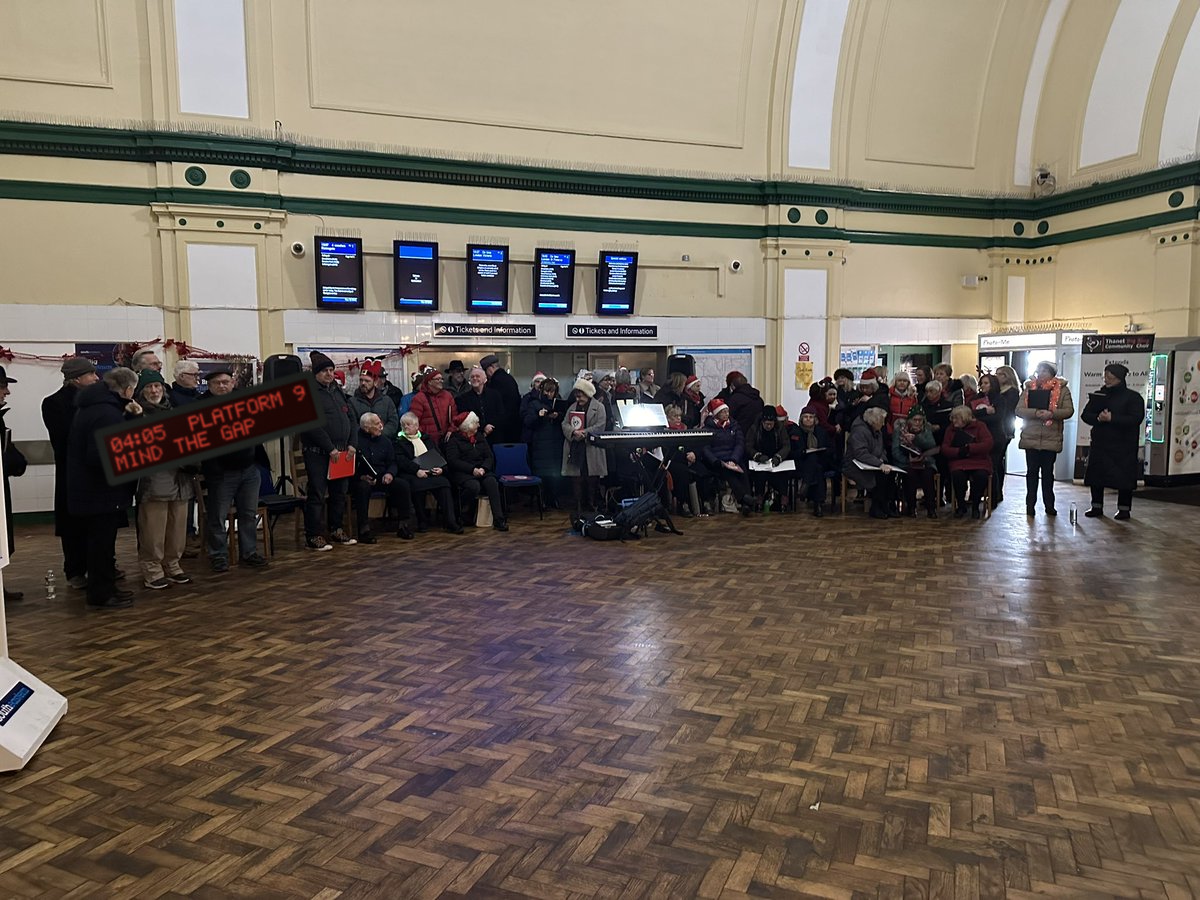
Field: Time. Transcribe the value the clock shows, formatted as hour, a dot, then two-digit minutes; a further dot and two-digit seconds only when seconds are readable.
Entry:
4.05
